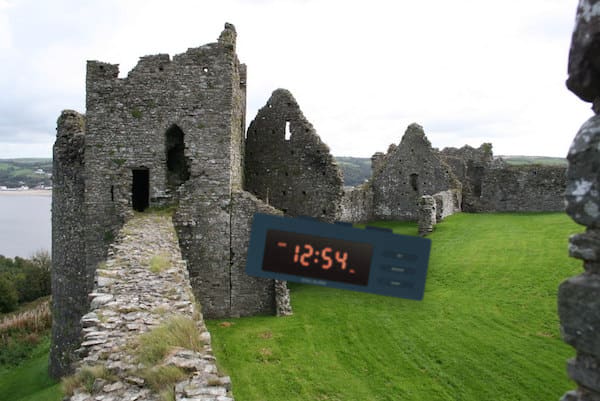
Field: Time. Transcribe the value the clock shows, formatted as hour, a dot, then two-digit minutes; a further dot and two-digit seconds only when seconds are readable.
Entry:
12.54
